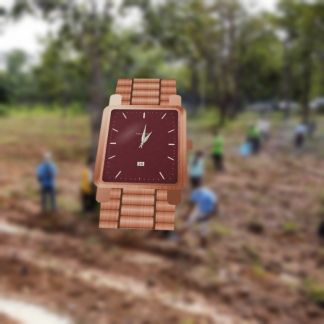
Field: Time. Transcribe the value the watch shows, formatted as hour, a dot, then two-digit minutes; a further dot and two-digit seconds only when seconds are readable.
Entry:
1.01
